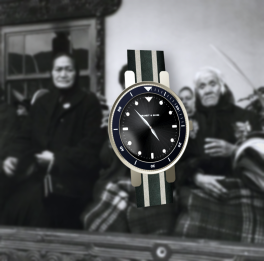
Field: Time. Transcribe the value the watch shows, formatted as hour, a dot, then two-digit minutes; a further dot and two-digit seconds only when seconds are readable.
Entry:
4.53
